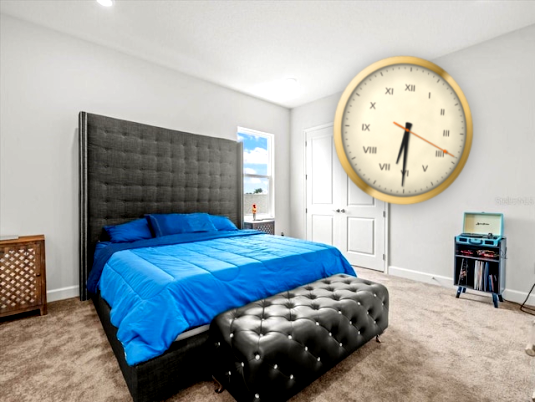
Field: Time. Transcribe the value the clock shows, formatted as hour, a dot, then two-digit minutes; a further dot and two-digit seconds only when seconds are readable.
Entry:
6.30.19
